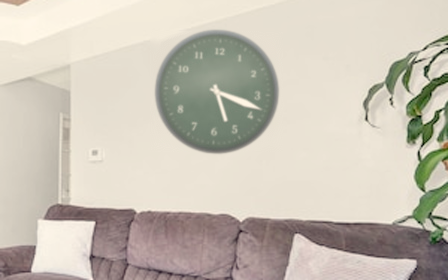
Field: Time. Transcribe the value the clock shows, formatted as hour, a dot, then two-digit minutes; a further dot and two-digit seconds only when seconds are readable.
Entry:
5.18
